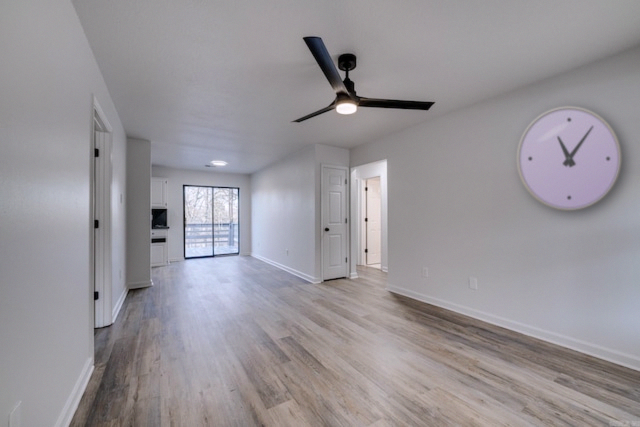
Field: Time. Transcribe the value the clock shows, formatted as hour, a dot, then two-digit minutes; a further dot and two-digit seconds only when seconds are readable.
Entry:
11.06
